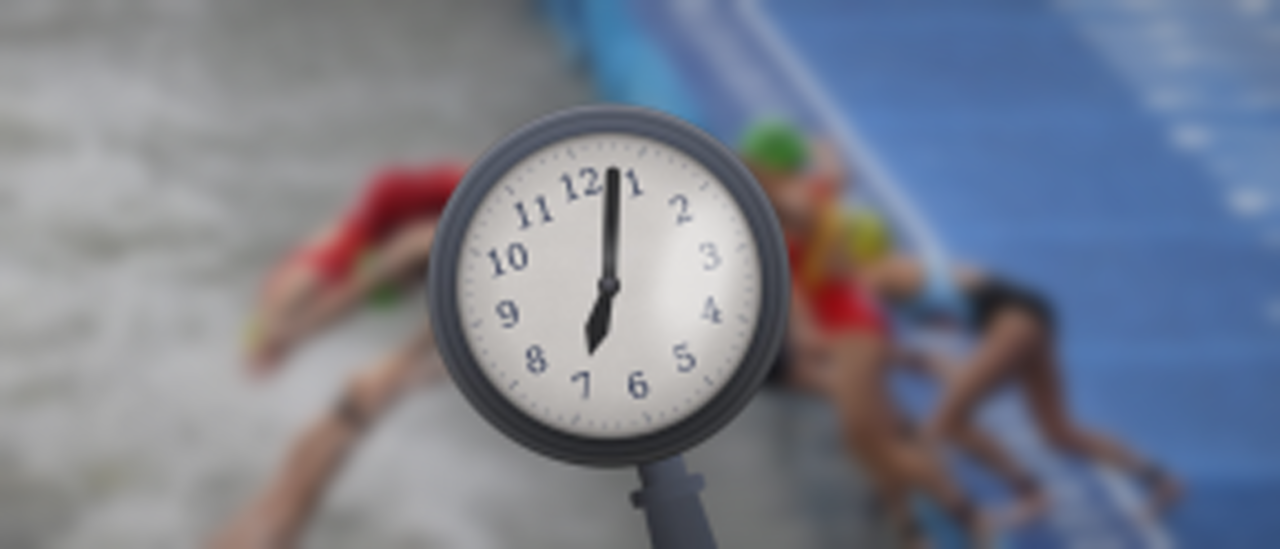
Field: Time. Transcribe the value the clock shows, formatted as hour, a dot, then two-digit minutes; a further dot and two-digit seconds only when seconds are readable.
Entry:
7.03
